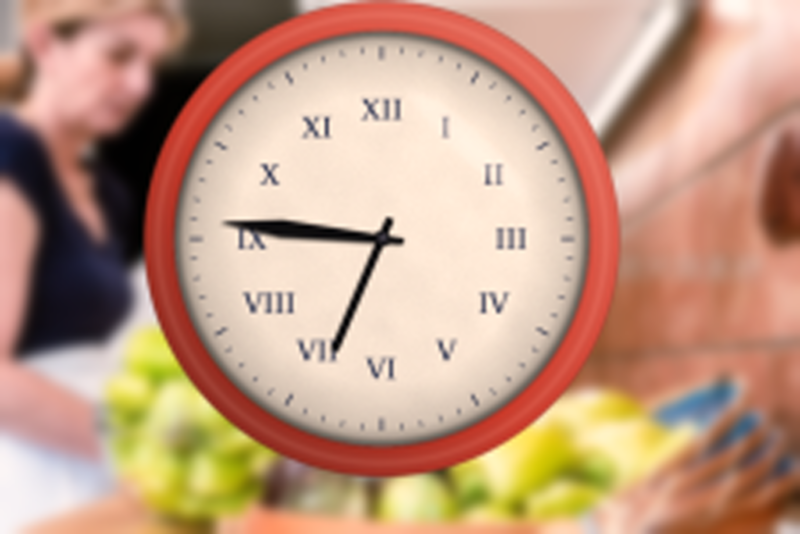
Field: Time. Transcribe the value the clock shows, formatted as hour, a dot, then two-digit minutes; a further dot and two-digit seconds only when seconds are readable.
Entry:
6.46
